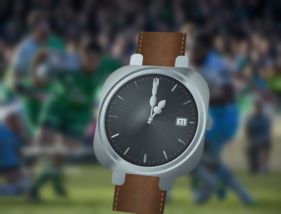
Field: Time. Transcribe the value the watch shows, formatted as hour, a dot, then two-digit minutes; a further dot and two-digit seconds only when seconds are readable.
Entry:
1.00
